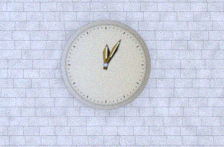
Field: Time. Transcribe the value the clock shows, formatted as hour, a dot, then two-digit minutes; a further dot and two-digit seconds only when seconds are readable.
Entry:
12.05
